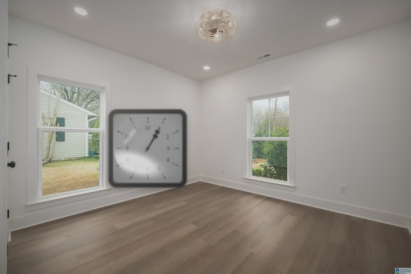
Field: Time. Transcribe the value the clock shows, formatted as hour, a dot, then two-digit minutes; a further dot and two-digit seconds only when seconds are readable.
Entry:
1.05
